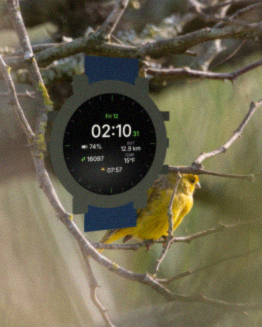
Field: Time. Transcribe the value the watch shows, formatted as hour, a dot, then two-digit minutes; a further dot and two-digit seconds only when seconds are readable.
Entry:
2.10
